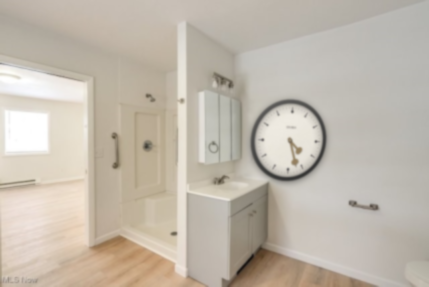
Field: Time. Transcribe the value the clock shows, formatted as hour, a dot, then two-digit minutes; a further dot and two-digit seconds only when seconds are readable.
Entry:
4.27
